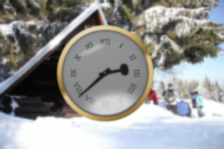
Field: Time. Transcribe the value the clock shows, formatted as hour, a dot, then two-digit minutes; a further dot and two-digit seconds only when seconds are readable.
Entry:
2.38
